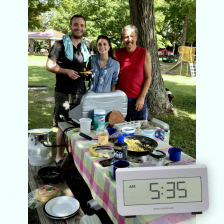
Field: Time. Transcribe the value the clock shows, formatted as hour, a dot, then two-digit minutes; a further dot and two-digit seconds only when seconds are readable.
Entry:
5.35
